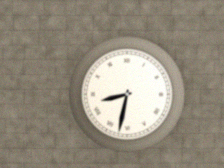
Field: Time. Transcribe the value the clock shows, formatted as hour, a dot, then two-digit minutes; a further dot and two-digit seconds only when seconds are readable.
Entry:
8.32
